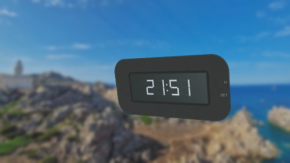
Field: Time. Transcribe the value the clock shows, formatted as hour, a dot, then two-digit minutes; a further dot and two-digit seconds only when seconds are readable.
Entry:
21.51
